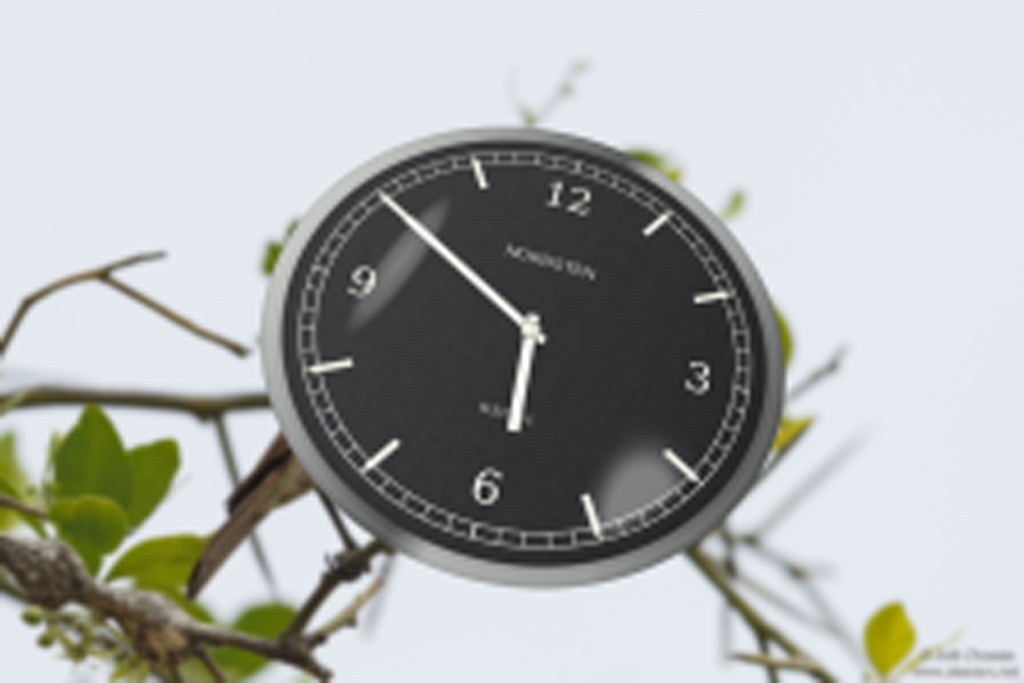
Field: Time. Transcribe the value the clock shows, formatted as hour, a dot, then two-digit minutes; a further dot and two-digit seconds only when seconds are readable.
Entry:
5.50
